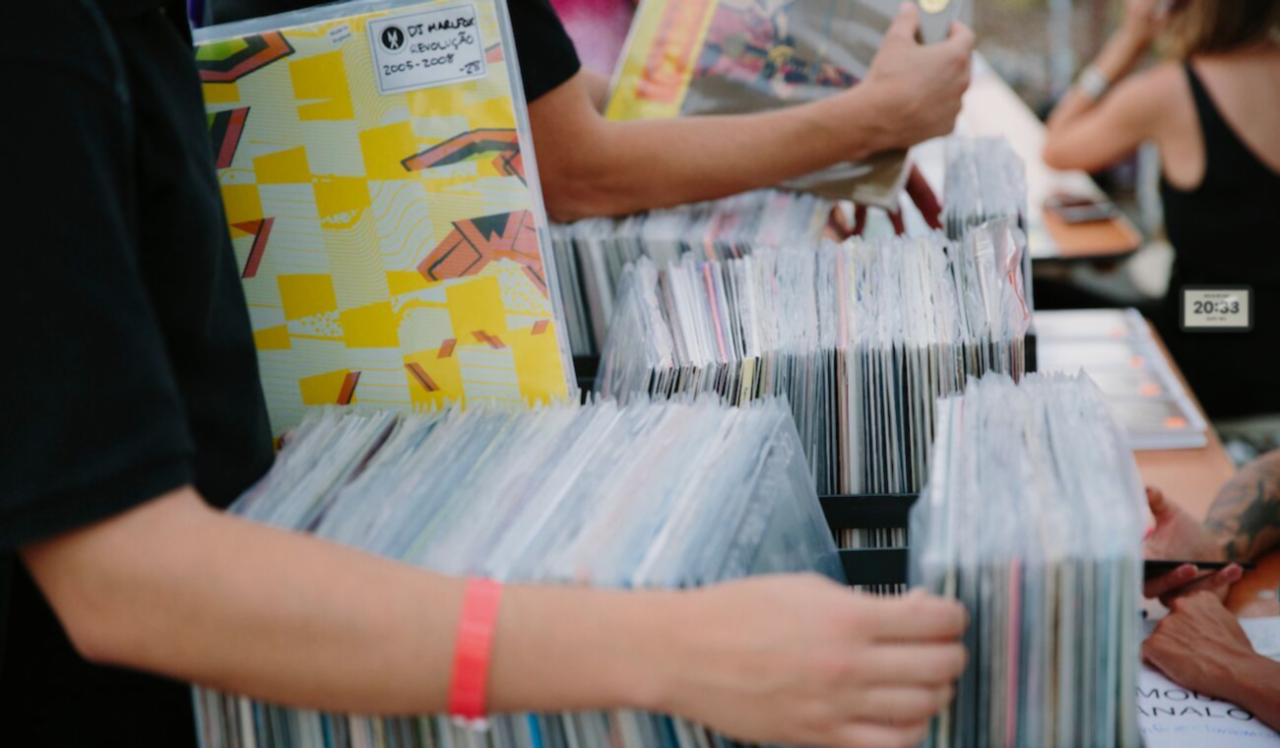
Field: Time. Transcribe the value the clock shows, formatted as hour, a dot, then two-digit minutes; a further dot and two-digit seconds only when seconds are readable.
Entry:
20.33
